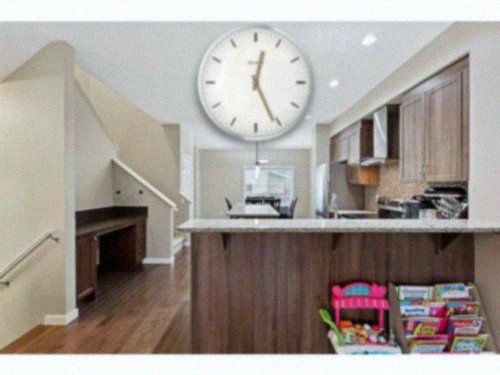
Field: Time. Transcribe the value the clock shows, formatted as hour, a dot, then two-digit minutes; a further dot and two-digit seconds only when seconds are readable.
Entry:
12.26
